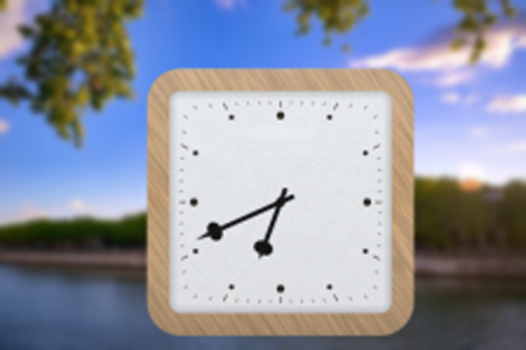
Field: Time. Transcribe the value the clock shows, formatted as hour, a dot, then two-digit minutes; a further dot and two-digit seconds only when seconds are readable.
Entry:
6.41
